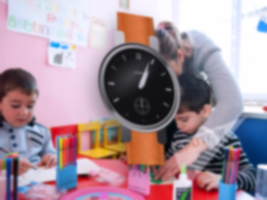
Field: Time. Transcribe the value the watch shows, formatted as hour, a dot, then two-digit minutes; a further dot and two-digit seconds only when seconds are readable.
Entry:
1.04
